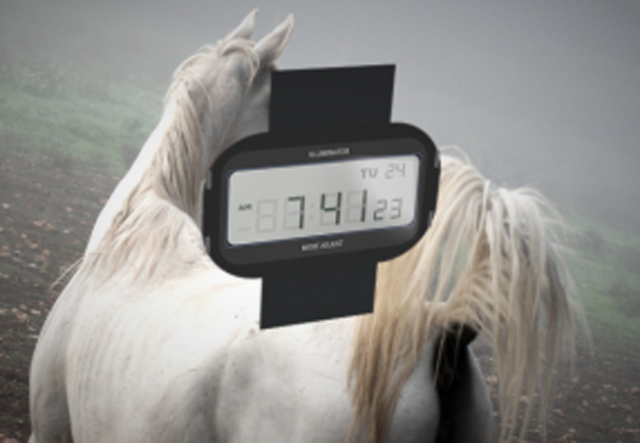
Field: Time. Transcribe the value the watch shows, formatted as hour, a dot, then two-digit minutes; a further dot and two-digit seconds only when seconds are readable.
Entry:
7.41.23
